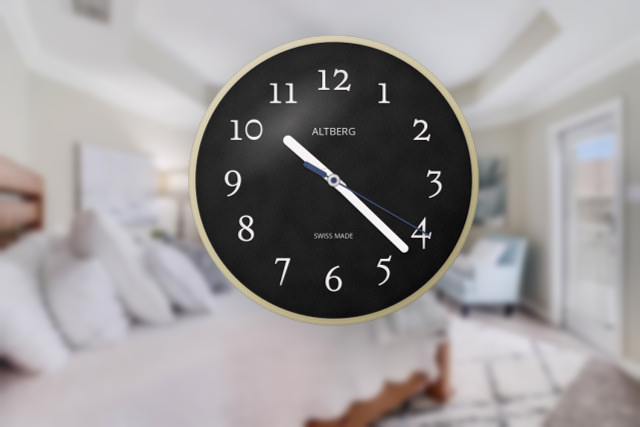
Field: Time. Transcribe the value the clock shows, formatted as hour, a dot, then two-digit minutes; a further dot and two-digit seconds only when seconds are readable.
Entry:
10.22.20
